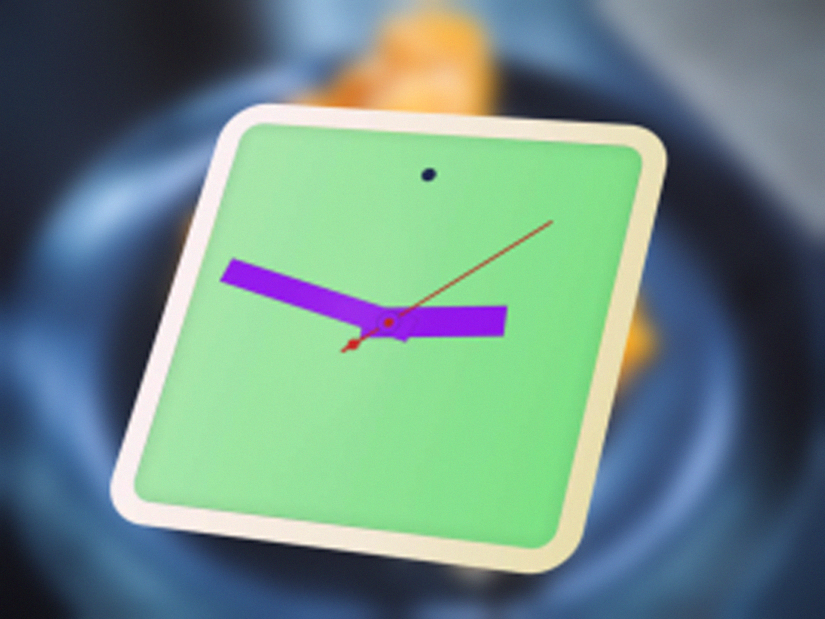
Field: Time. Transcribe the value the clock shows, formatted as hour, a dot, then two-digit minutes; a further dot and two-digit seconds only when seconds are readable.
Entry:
2.47.08
